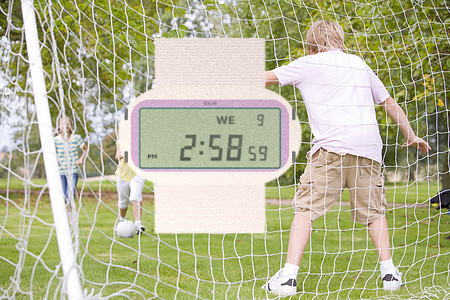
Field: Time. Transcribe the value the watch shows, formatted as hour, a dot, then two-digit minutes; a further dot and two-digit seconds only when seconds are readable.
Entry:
2.58.59
